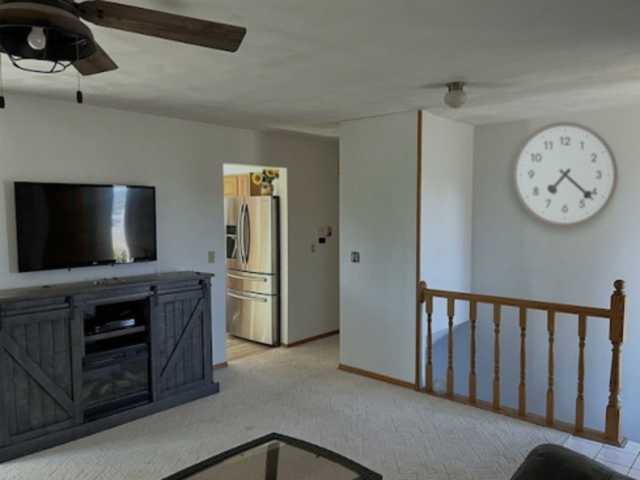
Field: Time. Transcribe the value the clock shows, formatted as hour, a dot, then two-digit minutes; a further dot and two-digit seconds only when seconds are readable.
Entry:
7.22
